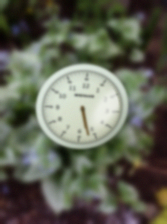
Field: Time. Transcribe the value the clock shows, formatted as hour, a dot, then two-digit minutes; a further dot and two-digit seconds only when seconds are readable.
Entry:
5.27
